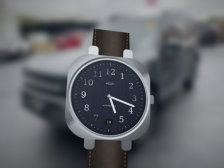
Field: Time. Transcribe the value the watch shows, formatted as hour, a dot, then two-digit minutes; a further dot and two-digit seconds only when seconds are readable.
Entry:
5.18
